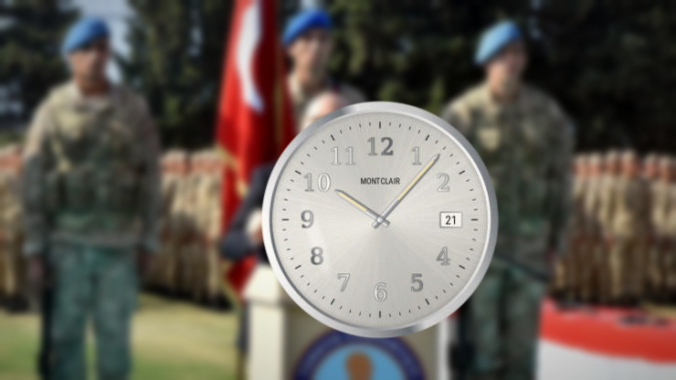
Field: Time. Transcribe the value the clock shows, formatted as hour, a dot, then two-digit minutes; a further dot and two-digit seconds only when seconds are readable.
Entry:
10.07
